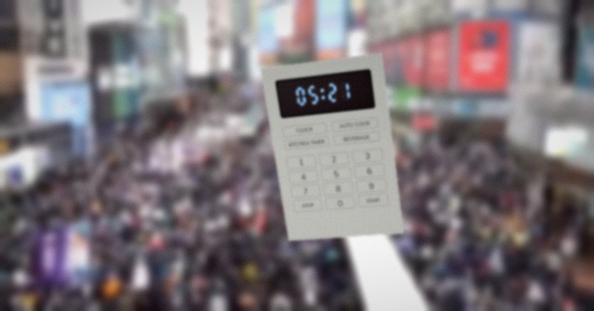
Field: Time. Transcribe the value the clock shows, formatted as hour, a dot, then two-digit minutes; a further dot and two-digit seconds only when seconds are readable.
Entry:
5.21
